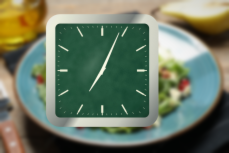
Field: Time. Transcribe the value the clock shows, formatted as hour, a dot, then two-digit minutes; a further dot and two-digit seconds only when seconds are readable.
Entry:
7.04
